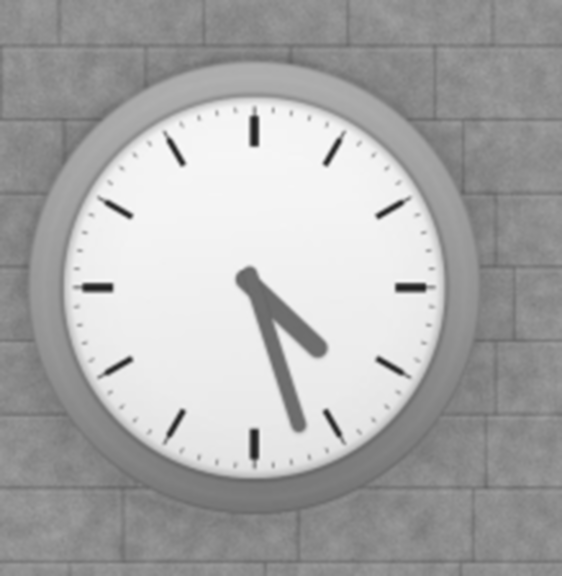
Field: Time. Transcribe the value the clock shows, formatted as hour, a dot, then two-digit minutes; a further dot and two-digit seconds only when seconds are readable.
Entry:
4.27
